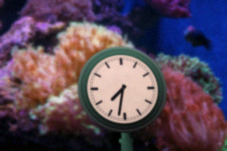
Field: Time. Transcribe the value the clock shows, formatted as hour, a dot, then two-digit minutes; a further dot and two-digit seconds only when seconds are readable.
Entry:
7.32
